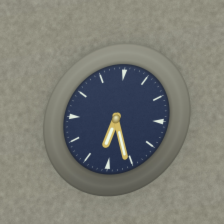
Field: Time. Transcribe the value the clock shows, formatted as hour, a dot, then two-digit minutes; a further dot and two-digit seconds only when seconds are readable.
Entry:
6.26
